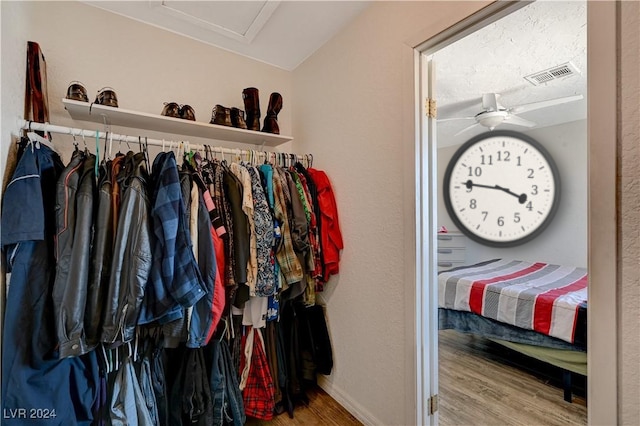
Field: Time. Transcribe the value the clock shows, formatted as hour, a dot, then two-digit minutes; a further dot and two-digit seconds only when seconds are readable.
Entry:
3.46
